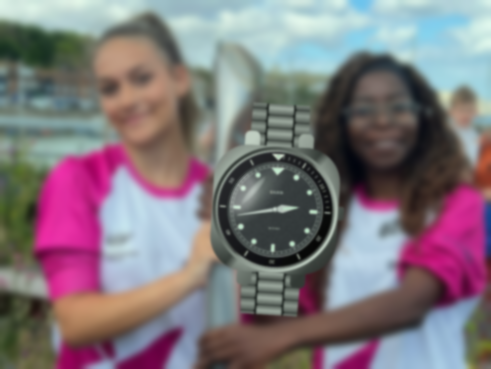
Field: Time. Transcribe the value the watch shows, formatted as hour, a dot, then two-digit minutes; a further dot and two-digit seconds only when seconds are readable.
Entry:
2.43
